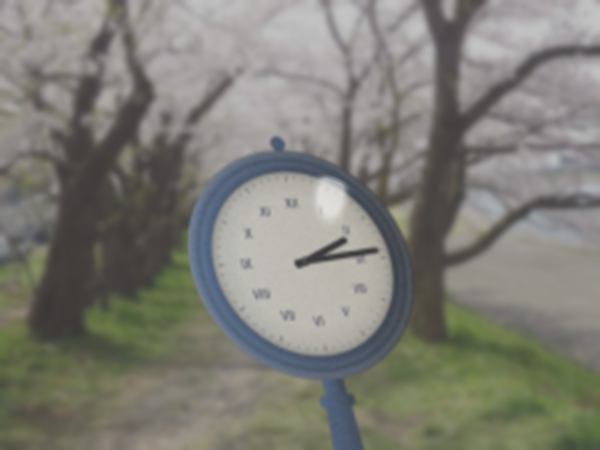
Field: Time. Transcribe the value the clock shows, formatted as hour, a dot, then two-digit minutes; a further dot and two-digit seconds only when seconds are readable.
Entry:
2.14
